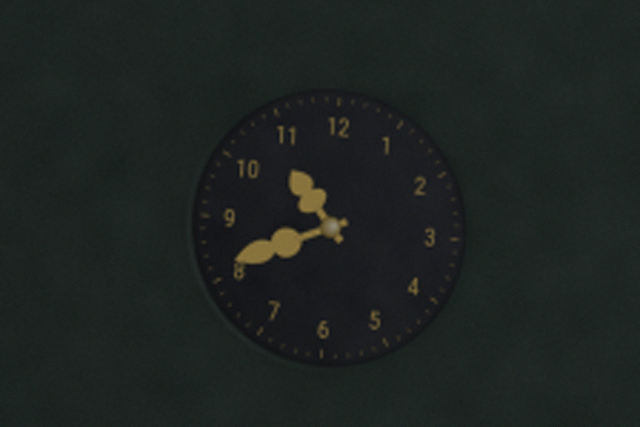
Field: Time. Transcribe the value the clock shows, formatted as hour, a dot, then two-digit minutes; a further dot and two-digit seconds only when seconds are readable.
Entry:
10.41
